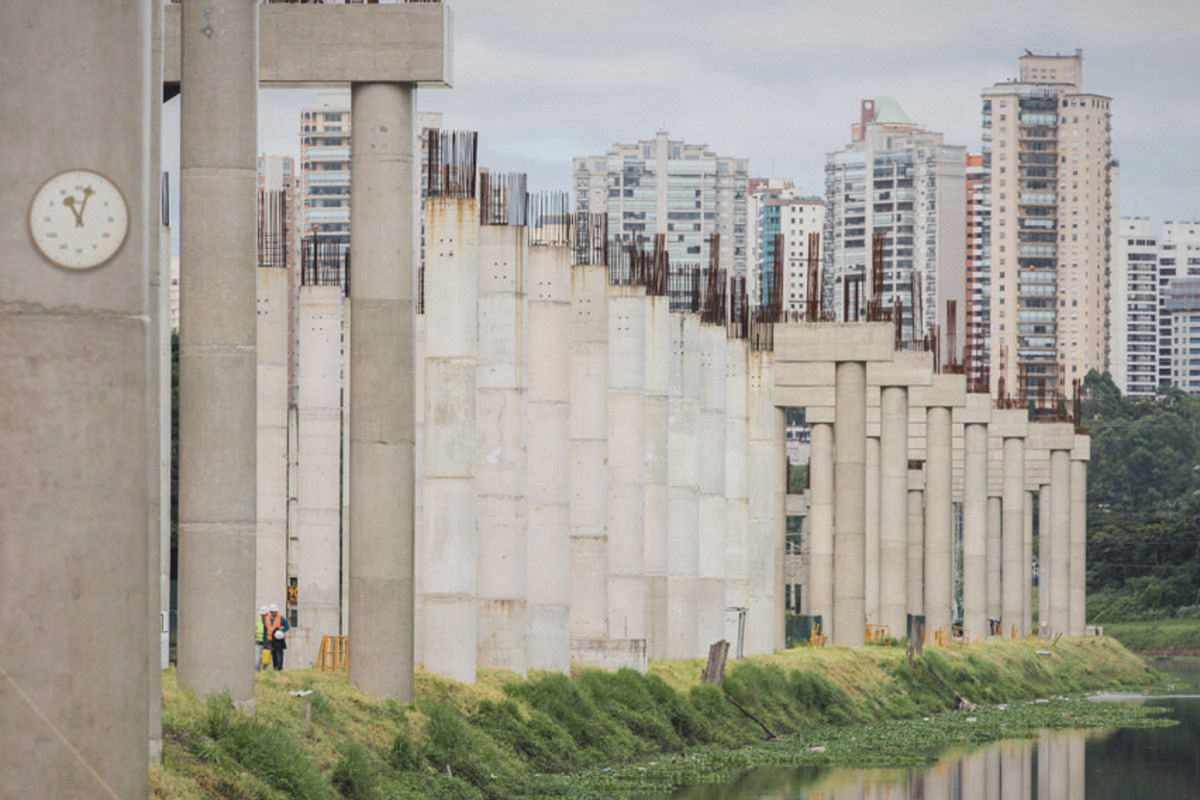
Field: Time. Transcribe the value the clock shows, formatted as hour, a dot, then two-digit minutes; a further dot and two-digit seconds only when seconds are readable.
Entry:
11.03
